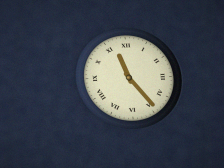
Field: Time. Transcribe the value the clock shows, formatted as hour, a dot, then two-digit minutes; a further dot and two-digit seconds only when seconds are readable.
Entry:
11.24
